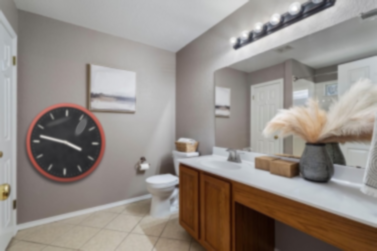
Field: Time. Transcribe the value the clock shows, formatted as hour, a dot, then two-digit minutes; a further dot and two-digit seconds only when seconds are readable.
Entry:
3.47
